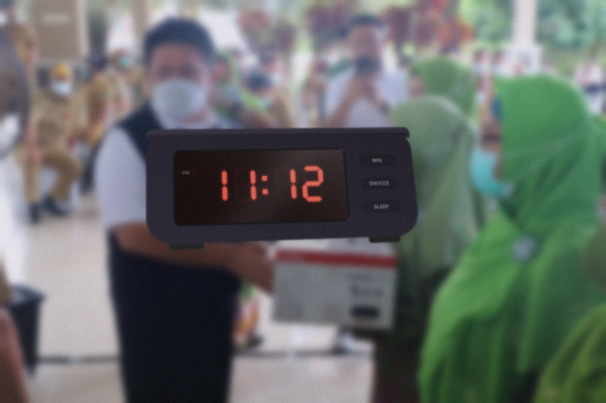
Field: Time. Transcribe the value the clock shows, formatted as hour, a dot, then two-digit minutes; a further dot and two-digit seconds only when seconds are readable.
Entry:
11.12
